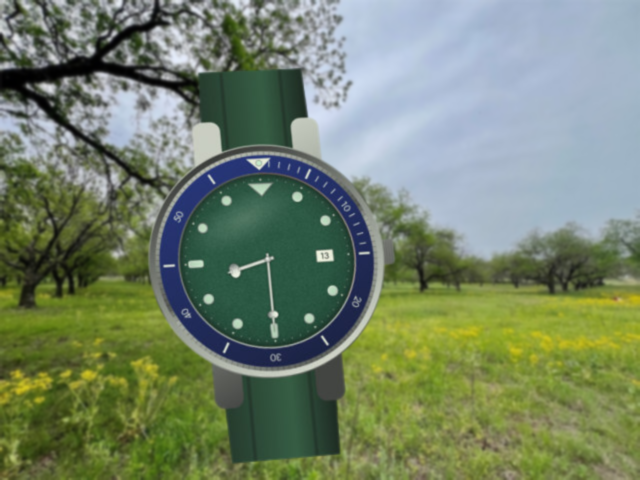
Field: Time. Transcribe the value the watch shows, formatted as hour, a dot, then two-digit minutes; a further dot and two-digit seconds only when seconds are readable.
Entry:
8.30
